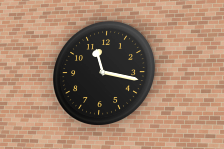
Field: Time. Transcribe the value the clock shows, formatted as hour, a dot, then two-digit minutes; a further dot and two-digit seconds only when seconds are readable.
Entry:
11.17
